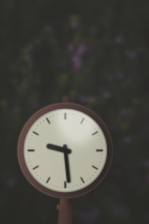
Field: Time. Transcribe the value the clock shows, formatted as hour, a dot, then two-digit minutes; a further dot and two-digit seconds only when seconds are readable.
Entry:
9.29
